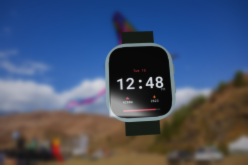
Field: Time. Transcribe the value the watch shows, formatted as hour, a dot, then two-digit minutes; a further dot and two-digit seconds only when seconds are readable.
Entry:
12.48
